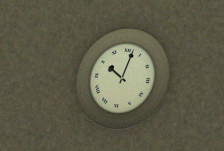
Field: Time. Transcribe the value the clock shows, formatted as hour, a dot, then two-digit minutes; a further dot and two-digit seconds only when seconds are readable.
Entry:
10.02
